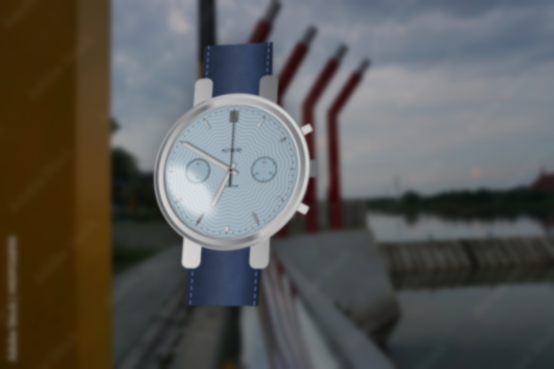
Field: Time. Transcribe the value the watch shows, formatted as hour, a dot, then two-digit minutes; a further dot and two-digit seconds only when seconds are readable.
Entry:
6.50
